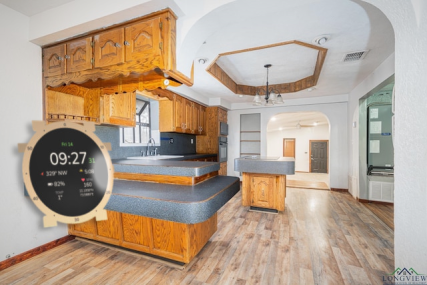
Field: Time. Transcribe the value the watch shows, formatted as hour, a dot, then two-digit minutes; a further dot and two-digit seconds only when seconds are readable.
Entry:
9.27
